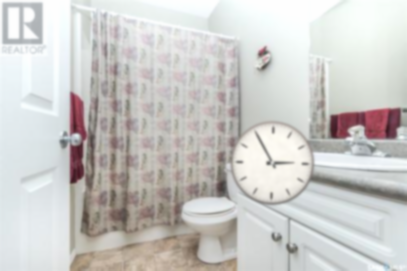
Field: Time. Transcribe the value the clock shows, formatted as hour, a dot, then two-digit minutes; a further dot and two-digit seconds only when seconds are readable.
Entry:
2.55
